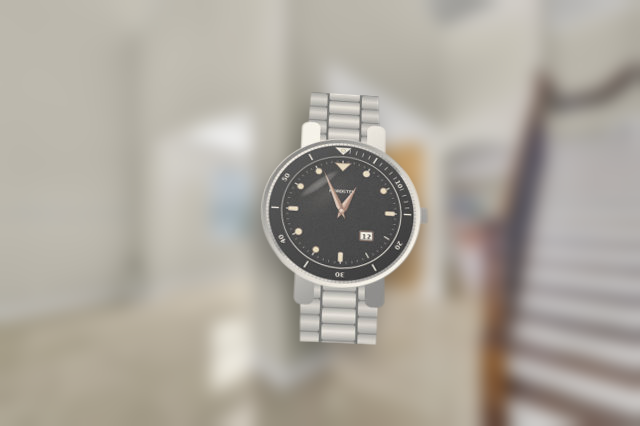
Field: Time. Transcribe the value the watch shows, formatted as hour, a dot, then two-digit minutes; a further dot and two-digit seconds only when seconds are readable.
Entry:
12.56
